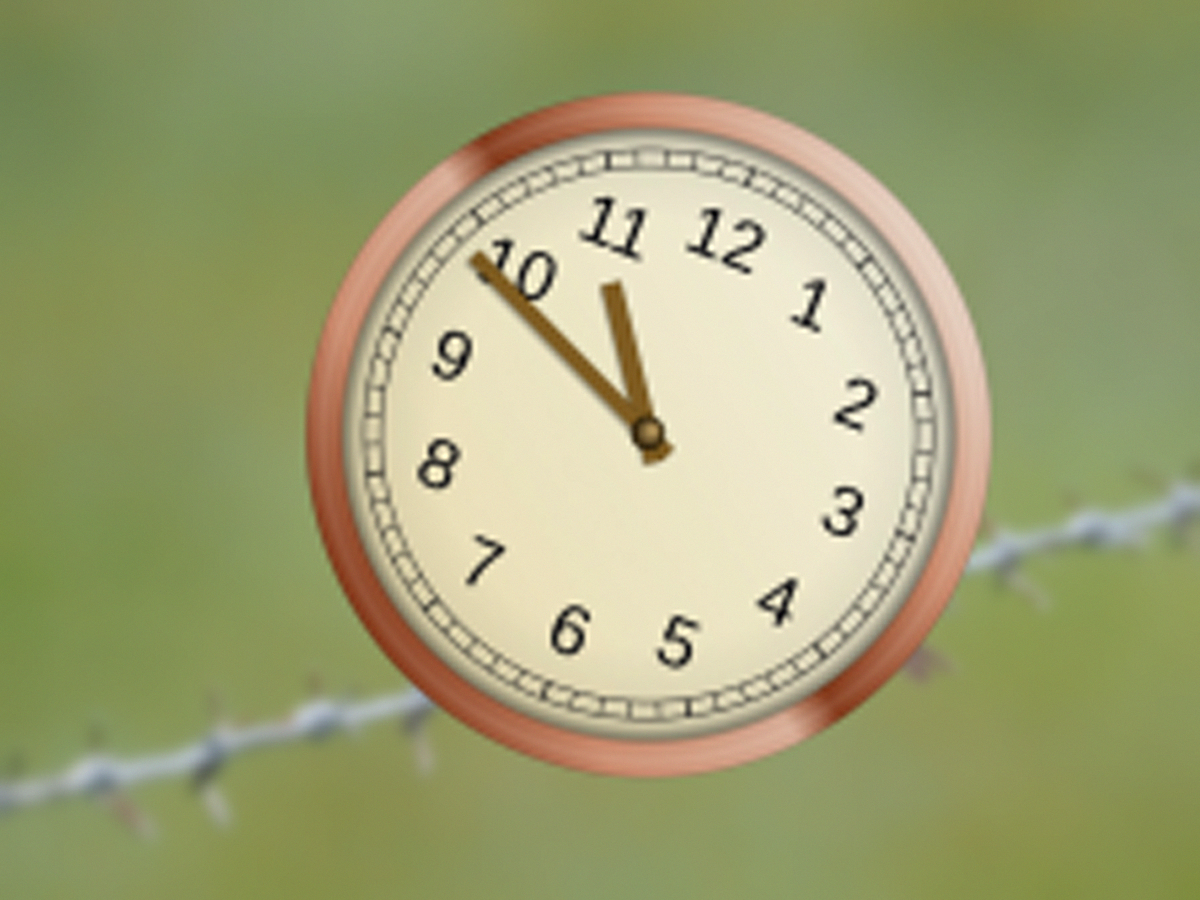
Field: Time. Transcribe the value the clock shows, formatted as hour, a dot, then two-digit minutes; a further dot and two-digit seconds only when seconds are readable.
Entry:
10.49
